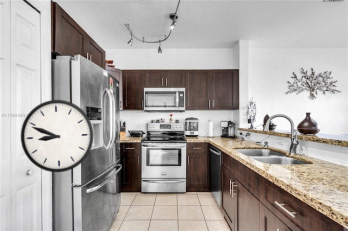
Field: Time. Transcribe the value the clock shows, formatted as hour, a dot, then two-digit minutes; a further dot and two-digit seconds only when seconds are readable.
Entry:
8.49
